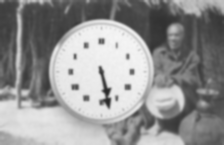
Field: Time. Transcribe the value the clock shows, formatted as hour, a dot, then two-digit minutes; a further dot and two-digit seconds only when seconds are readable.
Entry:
5.28
